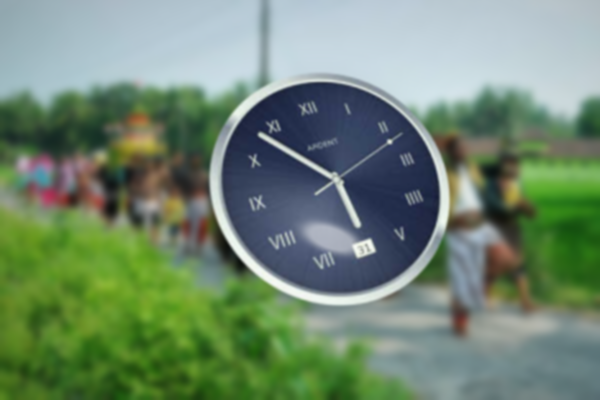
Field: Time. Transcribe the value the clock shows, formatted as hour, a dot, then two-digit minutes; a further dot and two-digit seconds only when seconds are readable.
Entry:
5.53.12
